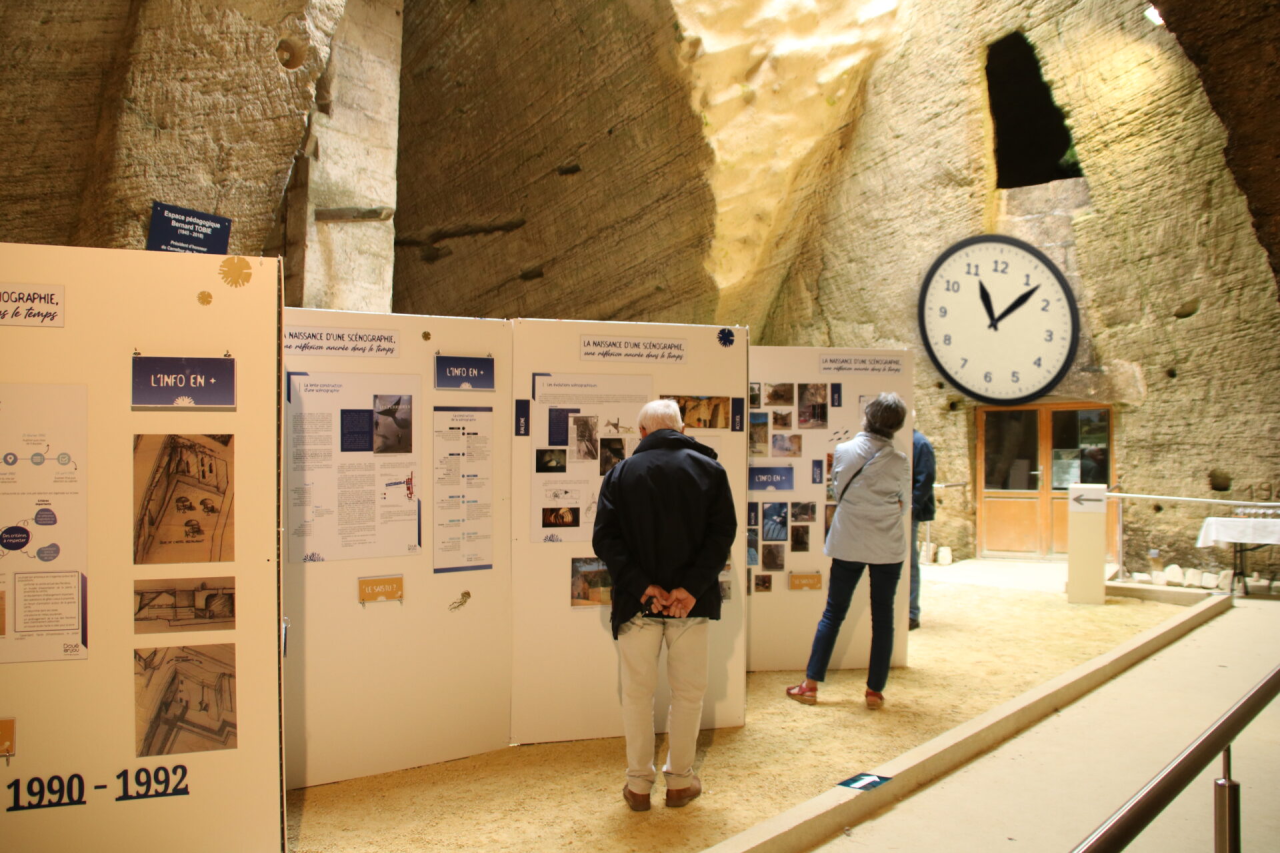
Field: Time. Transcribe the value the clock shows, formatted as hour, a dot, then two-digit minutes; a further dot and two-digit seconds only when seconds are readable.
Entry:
11.07
